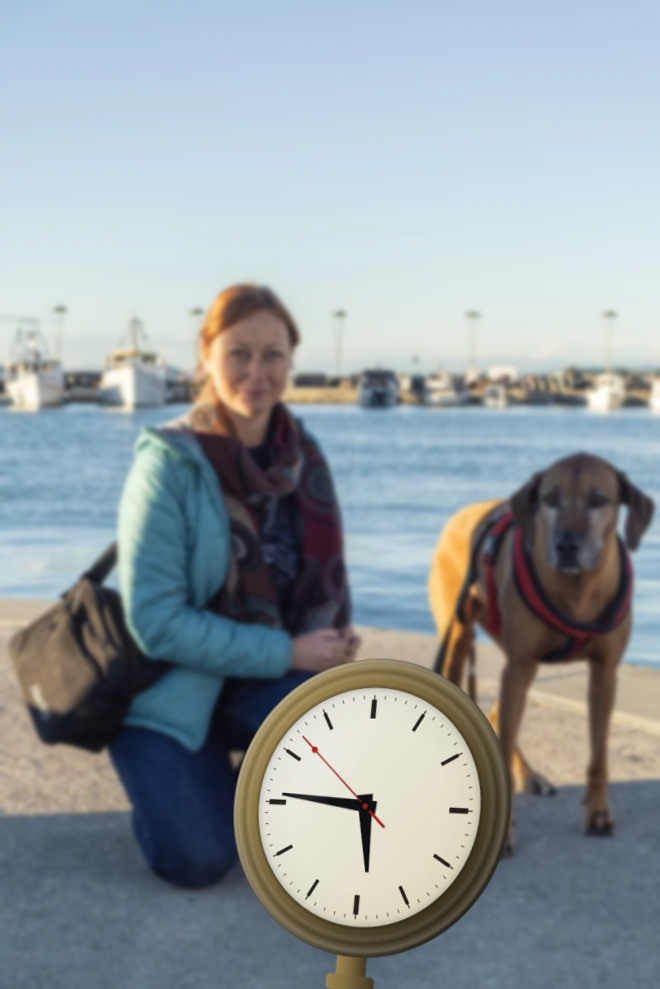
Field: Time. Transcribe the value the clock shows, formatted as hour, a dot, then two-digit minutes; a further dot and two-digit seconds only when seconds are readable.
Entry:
5.45.52
